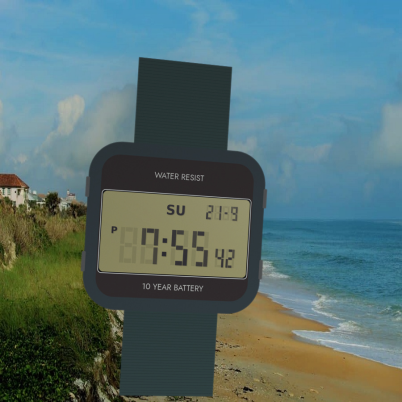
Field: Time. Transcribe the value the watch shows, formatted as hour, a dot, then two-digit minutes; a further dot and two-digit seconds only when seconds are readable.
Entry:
7.55.42
